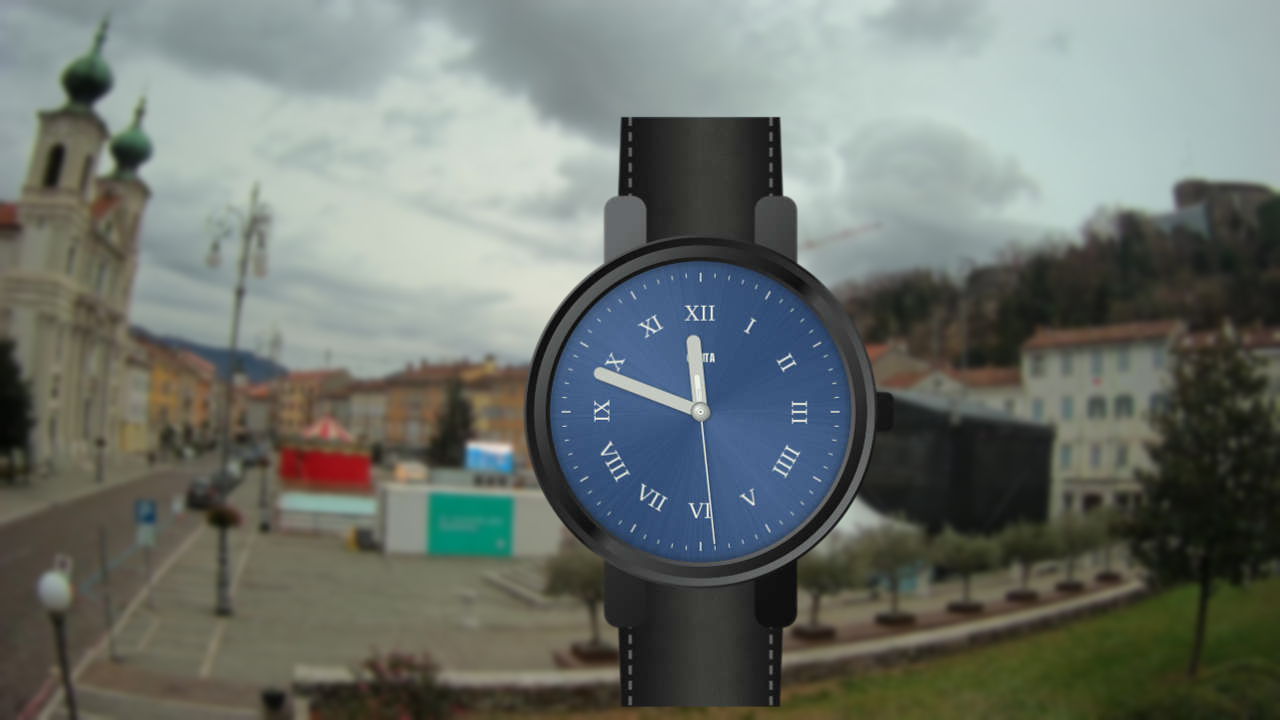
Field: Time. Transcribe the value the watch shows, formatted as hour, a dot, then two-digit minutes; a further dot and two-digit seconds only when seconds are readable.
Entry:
11.48.29
